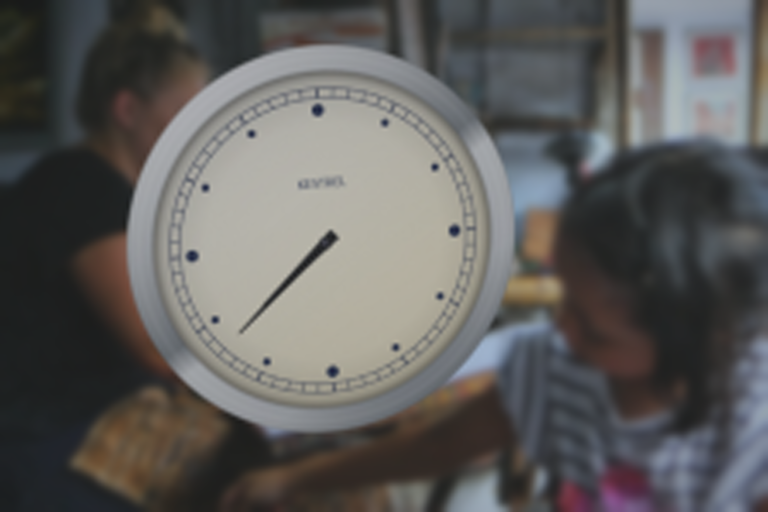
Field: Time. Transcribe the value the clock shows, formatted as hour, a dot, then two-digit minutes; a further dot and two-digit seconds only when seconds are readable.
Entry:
7.38
